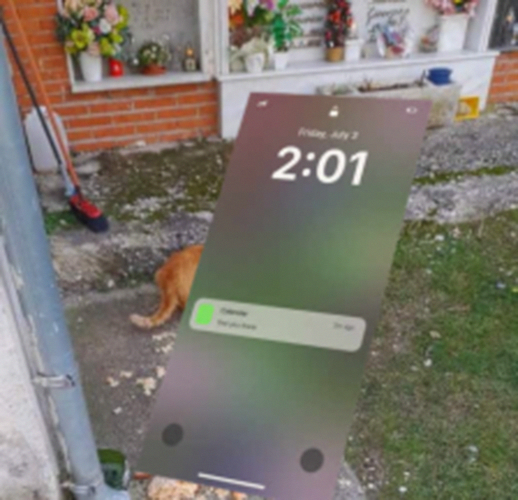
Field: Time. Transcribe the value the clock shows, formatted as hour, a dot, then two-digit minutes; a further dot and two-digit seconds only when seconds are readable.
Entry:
2.01
